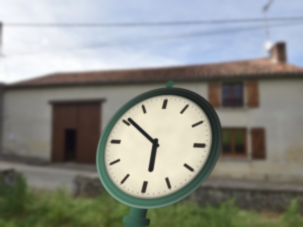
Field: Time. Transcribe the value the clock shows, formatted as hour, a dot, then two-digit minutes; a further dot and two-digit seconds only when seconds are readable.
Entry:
5.51
